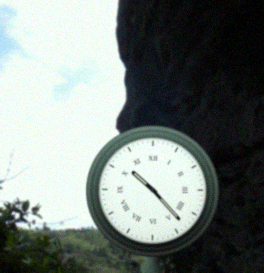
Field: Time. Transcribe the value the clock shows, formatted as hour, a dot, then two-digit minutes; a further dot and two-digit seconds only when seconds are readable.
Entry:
10.23
